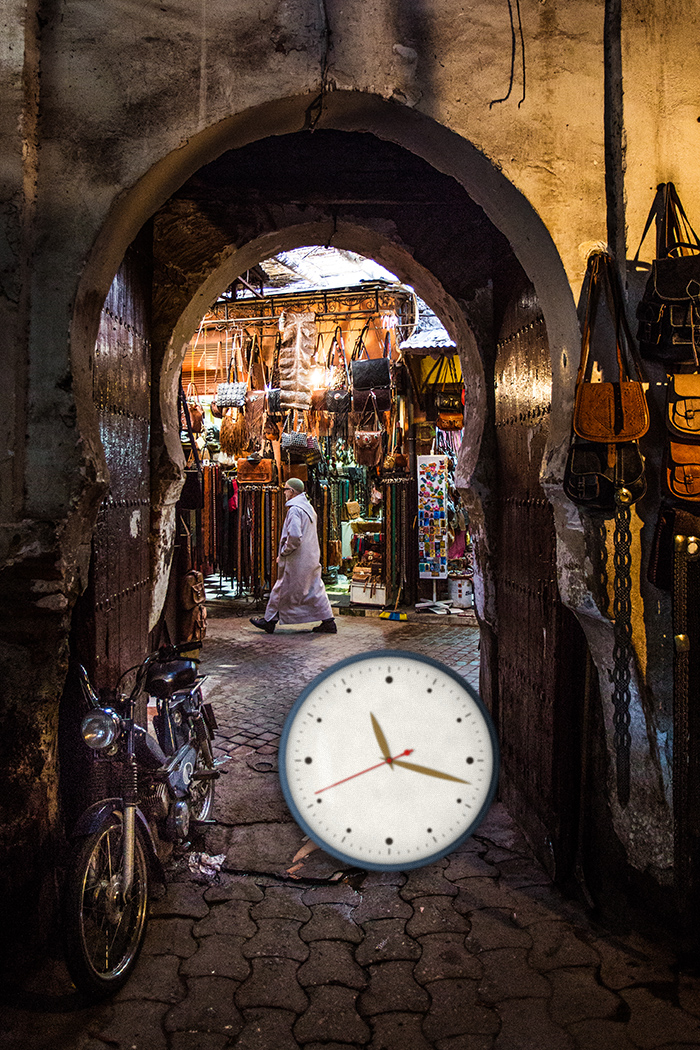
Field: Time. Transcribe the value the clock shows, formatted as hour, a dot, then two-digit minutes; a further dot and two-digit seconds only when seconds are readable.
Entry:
11.17.41
